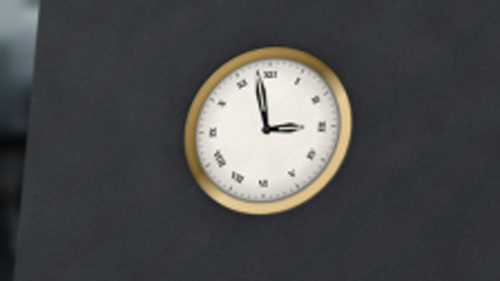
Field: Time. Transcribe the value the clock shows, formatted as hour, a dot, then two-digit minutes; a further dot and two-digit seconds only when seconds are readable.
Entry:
2.58
